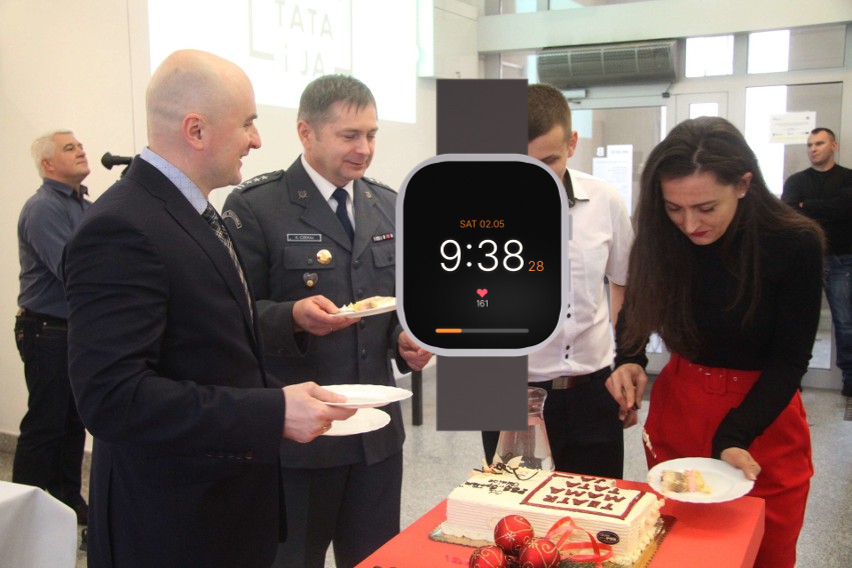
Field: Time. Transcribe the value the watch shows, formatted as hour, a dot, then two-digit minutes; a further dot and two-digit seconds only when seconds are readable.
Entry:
9.38.28
